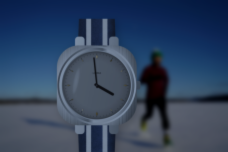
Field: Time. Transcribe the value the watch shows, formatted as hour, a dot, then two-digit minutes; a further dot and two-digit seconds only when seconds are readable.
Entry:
3.59
